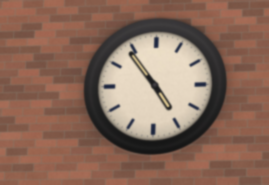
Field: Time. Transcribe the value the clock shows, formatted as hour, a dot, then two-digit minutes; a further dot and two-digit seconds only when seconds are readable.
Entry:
4.54
